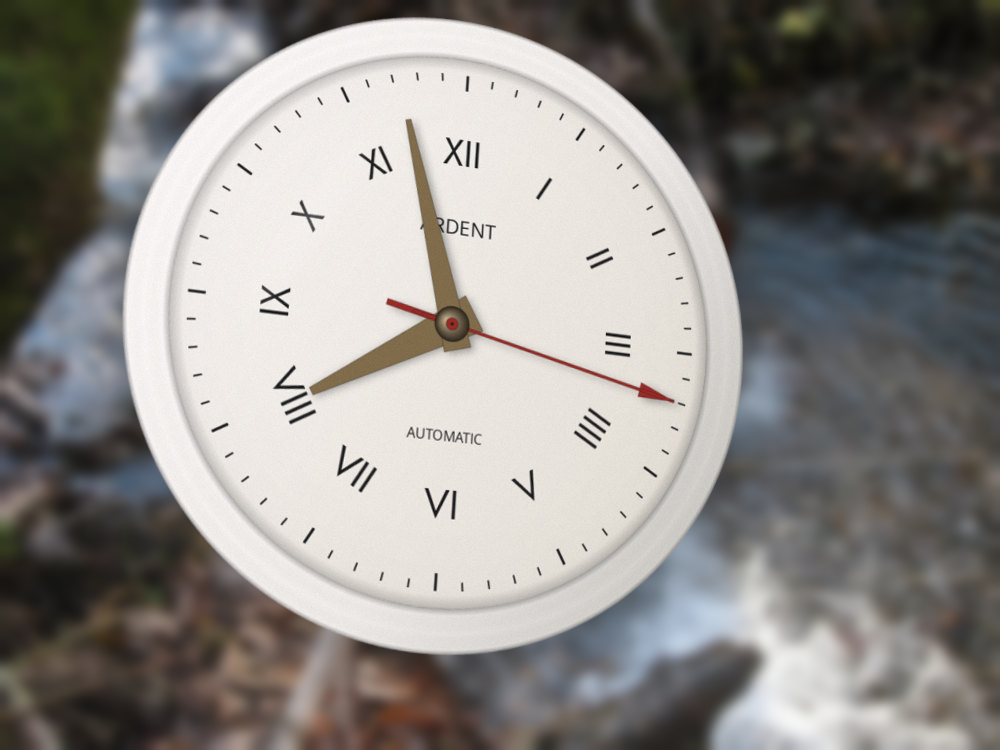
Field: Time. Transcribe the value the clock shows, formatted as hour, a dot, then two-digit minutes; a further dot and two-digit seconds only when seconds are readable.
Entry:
7.57.17
